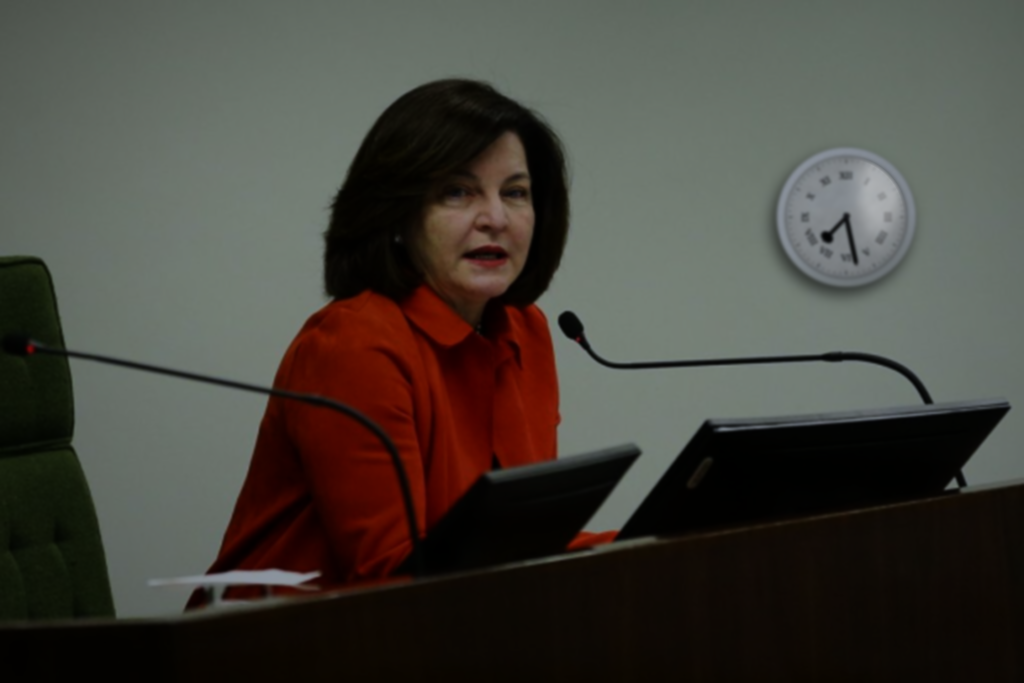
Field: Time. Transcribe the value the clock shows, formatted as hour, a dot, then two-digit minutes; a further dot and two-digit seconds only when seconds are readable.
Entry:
7.28
